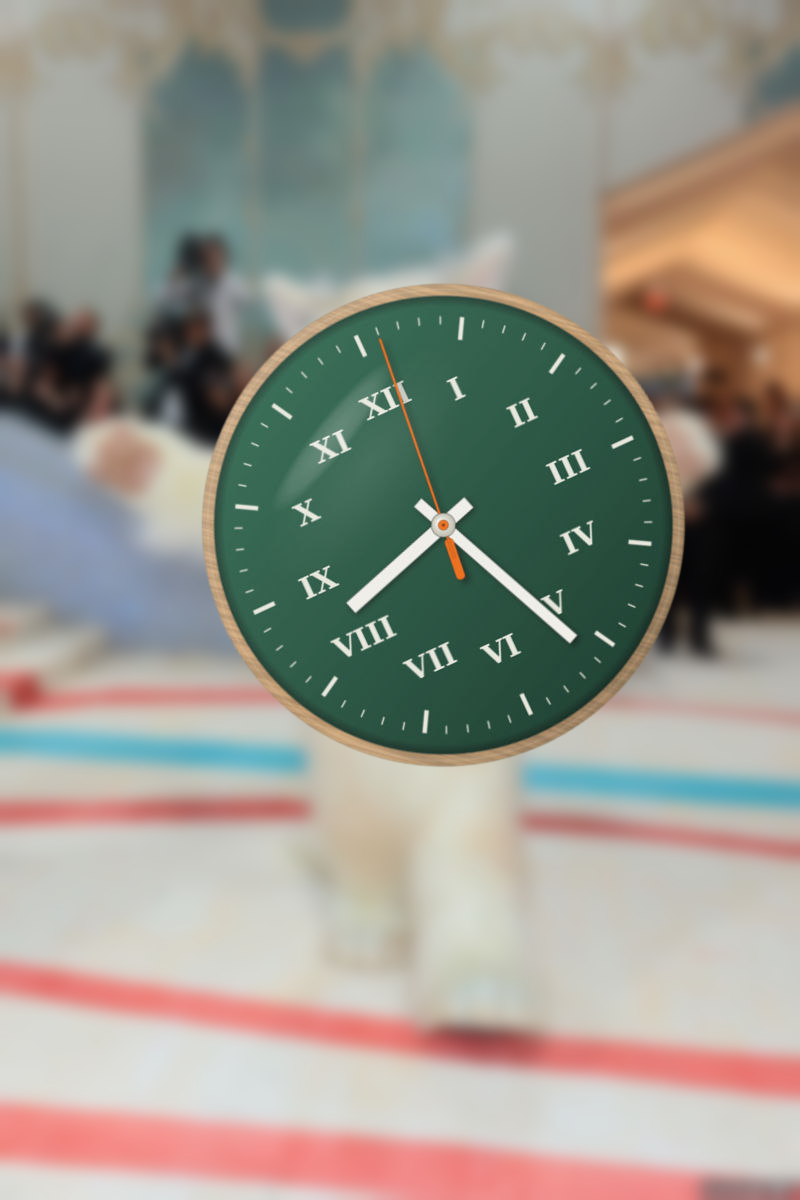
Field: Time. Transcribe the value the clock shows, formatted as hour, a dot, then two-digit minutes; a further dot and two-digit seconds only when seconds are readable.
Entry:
8.26.01
